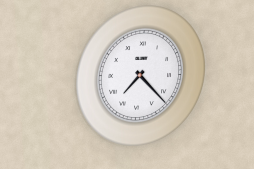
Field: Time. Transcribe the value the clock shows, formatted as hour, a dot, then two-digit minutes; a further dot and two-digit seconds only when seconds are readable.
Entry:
7.22
